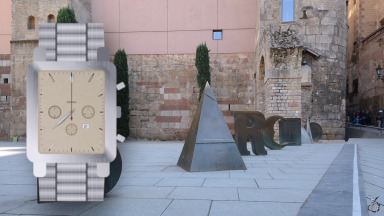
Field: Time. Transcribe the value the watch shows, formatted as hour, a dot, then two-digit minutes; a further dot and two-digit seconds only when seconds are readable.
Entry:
7.38
